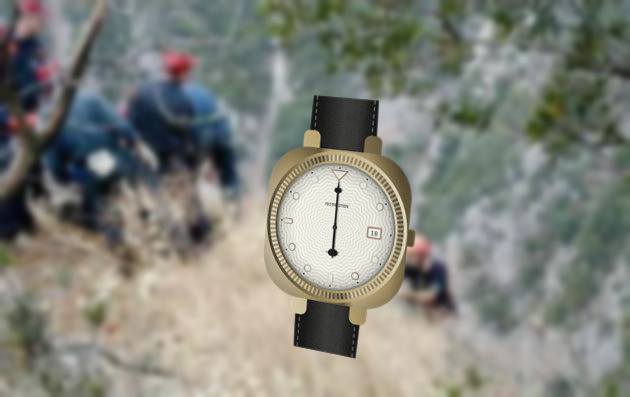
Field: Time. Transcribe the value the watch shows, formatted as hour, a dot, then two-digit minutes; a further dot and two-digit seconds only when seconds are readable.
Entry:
6.00
